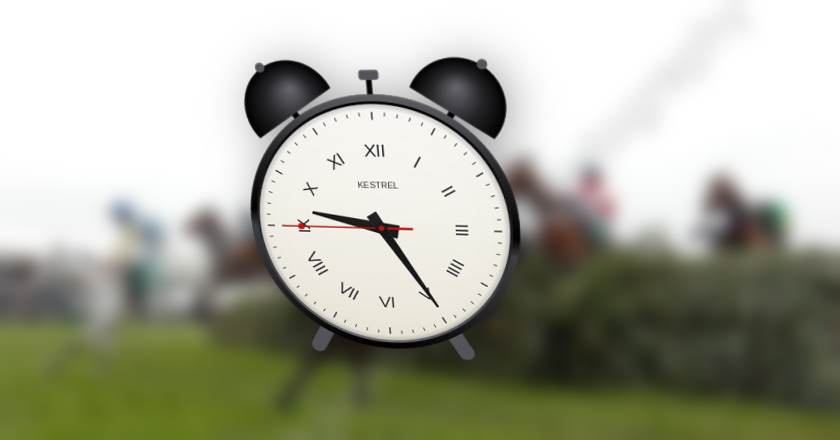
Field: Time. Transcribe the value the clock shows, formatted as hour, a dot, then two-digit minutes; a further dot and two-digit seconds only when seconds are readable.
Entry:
9.24.45
